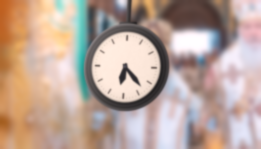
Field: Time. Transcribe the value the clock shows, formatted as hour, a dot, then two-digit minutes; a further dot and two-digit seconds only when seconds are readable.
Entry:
6.23
